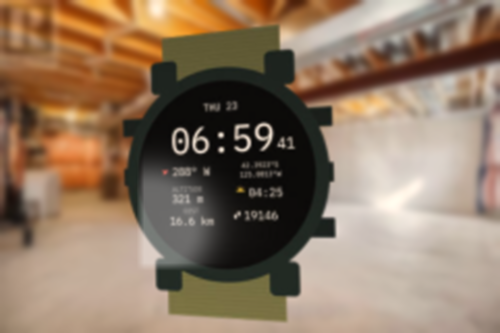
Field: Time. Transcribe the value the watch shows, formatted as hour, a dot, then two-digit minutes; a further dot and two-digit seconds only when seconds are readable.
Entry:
6.59
